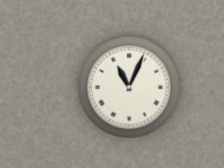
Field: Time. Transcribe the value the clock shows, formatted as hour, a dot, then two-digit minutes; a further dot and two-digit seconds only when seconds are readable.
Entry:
11.04
